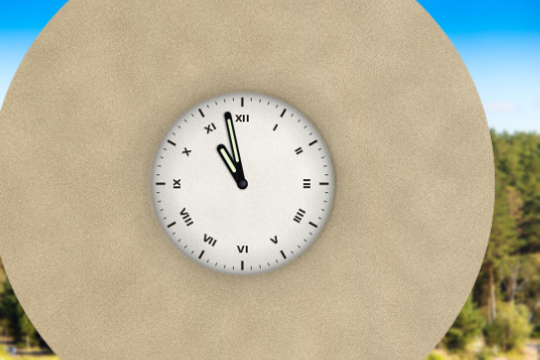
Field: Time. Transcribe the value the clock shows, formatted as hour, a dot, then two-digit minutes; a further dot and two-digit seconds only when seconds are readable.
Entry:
10.58
